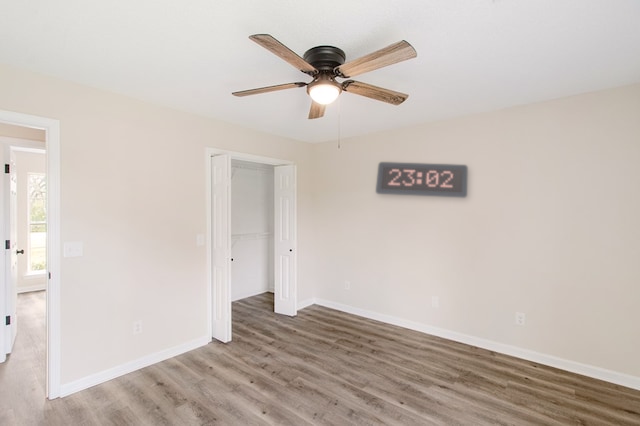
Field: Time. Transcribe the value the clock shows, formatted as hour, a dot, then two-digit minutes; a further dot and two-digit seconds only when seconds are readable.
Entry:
23.02
